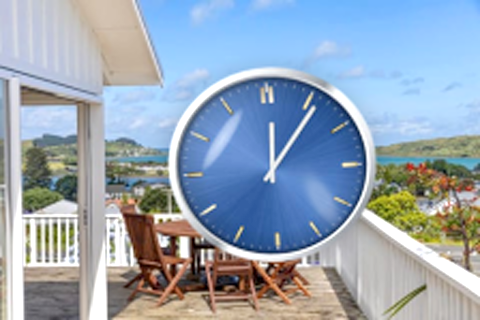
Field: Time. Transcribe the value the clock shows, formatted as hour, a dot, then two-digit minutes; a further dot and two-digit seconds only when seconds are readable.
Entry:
12.06
